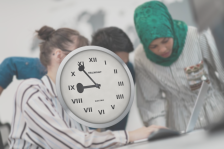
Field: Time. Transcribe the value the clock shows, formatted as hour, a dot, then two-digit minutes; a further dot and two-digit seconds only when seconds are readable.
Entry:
8.54
